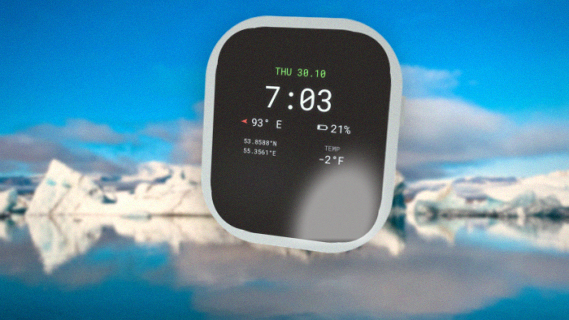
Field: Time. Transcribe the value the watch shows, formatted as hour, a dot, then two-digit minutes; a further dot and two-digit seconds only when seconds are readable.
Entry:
7.03
